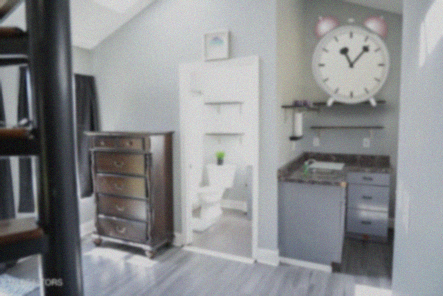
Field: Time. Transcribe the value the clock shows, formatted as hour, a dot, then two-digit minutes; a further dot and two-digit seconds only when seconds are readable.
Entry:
11.07
